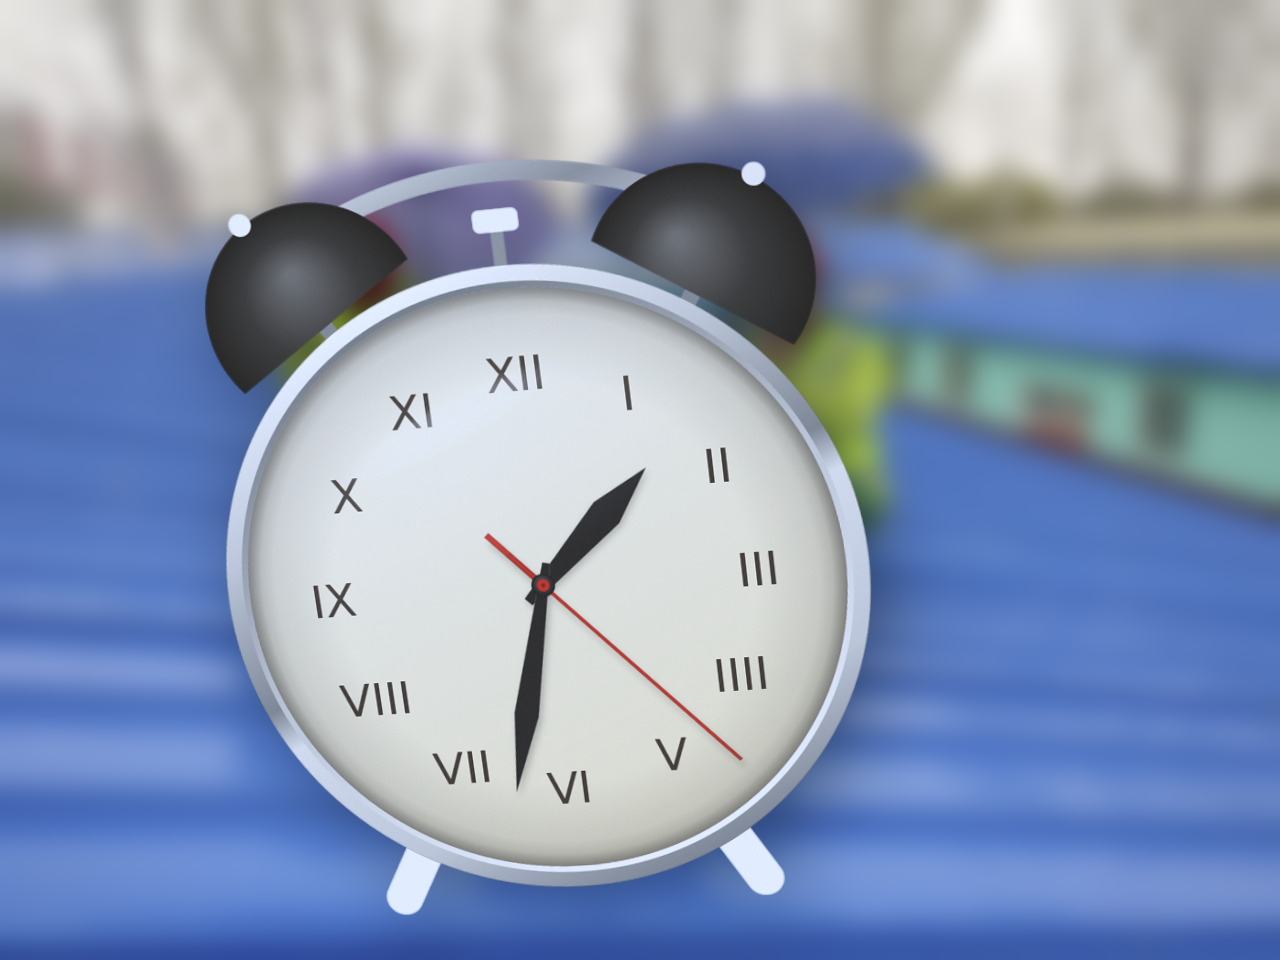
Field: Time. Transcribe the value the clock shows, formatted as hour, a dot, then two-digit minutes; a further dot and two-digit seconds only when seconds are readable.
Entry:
1.32.23
